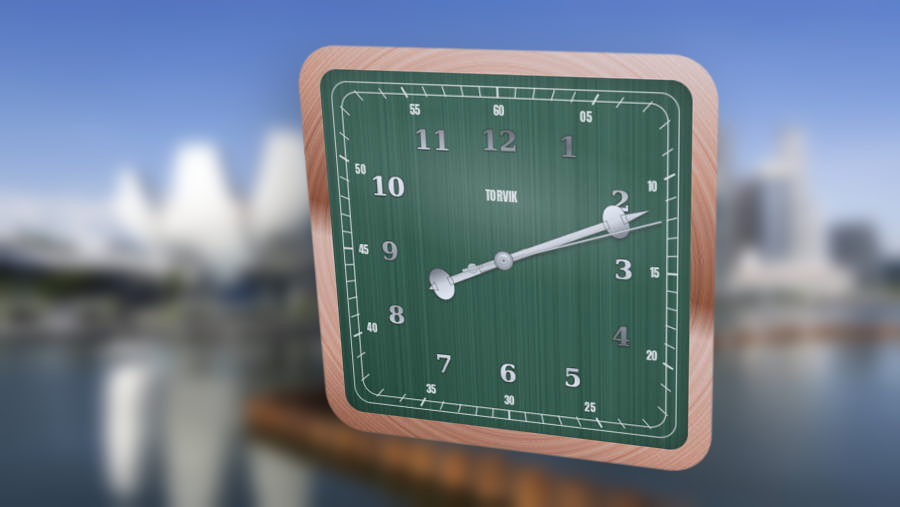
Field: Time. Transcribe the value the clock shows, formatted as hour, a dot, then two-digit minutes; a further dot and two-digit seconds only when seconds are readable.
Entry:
8.11.12
